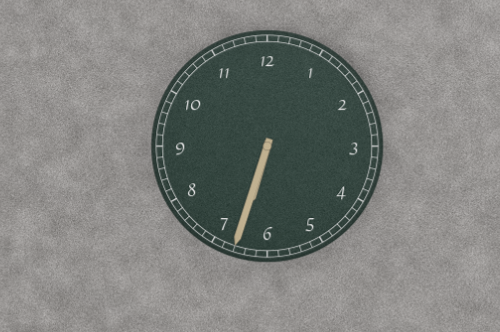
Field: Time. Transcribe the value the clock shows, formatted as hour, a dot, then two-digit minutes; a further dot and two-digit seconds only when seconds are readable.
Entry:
6.33
